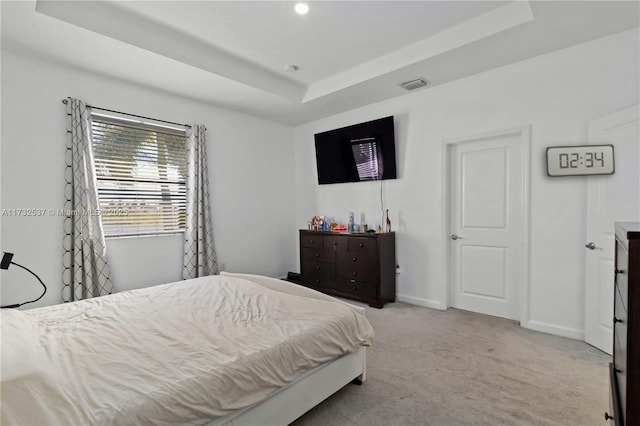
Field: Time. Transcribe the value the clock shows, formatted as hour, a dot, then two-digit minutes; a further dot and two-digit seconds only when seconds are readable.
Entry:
2.34
